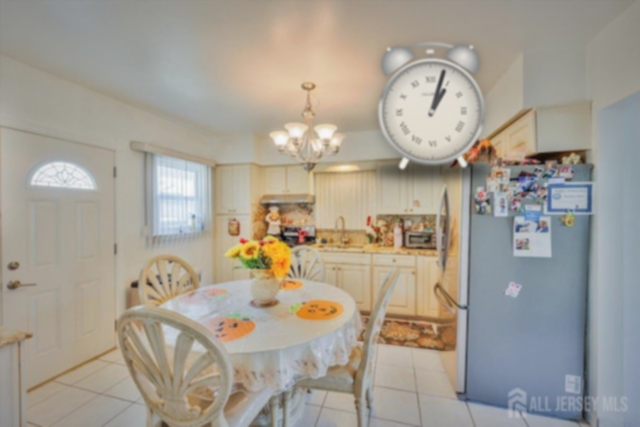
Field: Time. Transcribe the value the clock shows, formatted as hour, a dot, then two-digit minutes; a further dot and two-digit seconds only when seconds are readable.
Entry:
1.03
